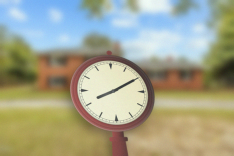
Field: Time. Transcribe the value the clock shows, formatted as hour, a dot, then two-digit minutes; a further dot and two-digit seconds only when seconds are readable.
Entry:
8.10
